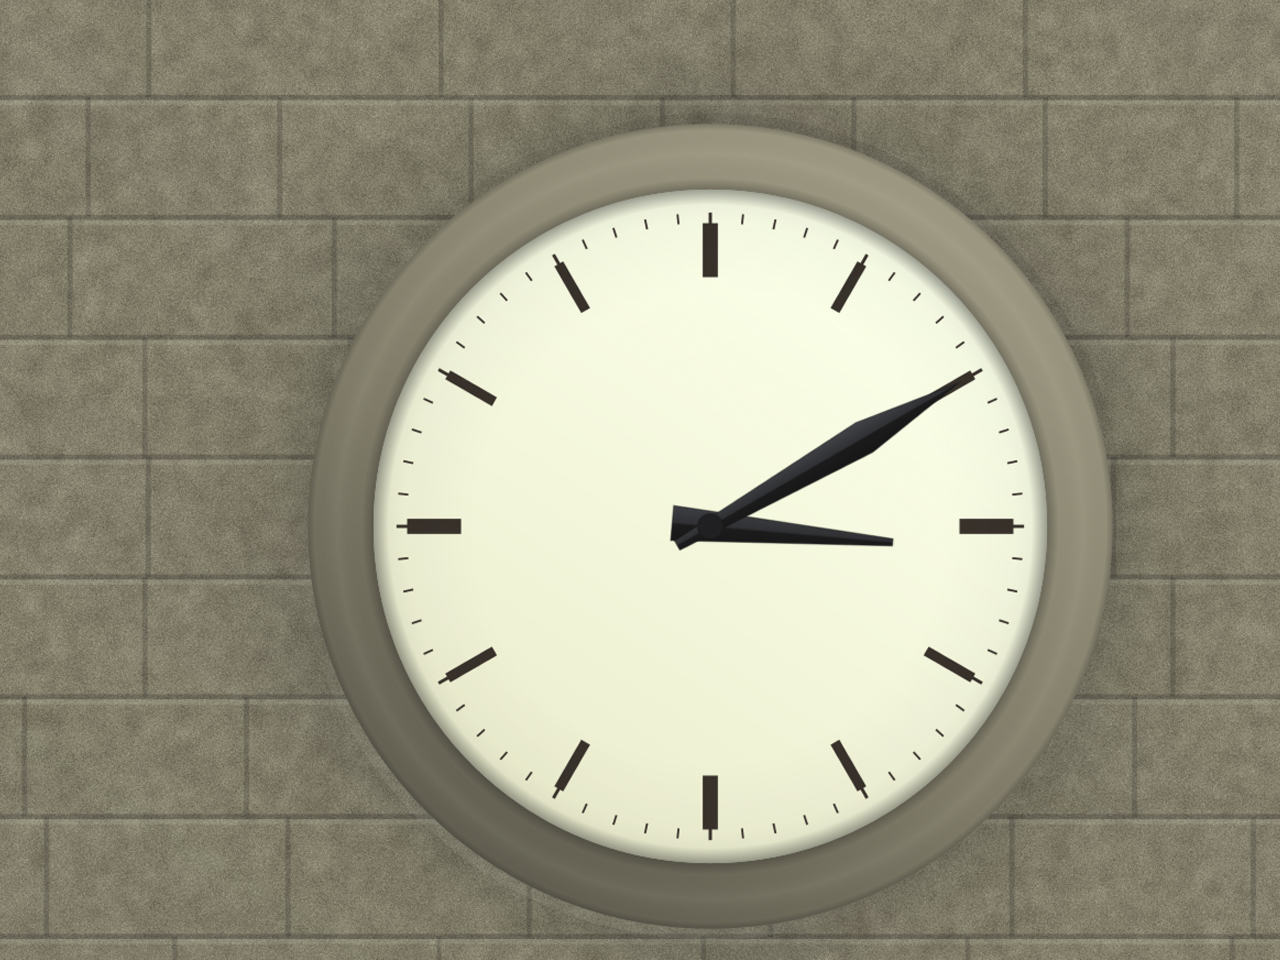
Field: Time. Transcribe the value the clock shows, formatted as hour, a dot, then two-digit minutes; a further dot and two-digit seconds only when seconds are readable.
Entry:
3.10
